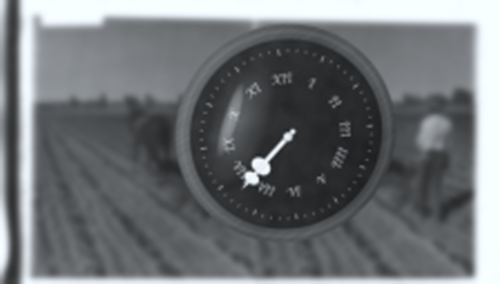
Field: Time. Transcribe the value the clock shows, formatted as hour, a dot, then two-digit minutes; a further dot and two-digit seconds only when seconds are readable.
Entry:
7.38
